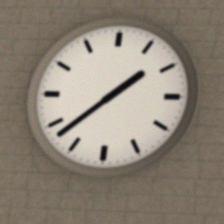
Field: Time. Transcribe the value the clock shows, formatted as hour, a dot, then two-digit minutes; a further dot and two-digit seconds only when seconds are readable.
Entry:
1.38
